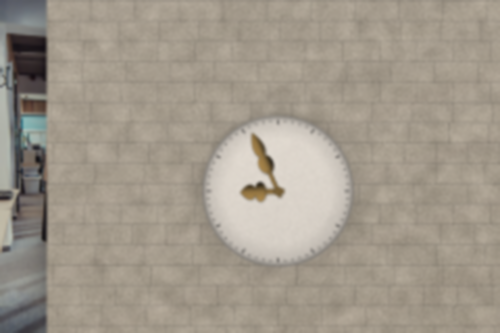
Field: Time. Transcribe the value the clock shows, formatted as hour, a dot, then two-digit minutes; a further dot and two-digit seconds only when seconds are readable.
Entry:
8.56
